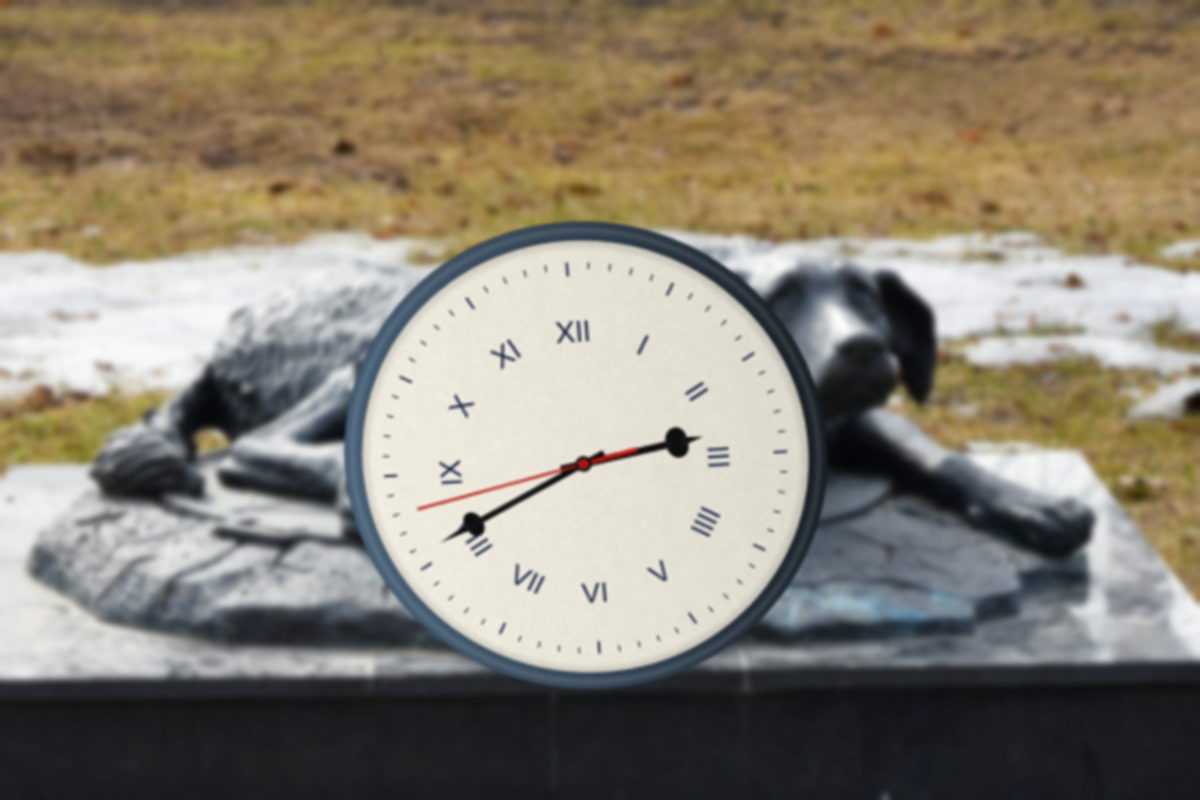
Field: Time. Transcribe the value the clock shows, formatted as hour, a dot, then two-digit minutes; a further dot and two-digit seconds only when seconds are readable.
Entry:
2.40.43
